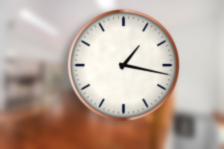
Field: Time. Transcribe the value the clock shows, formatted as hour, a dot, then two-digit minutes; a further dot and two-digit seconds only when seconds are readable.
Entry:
1.17
